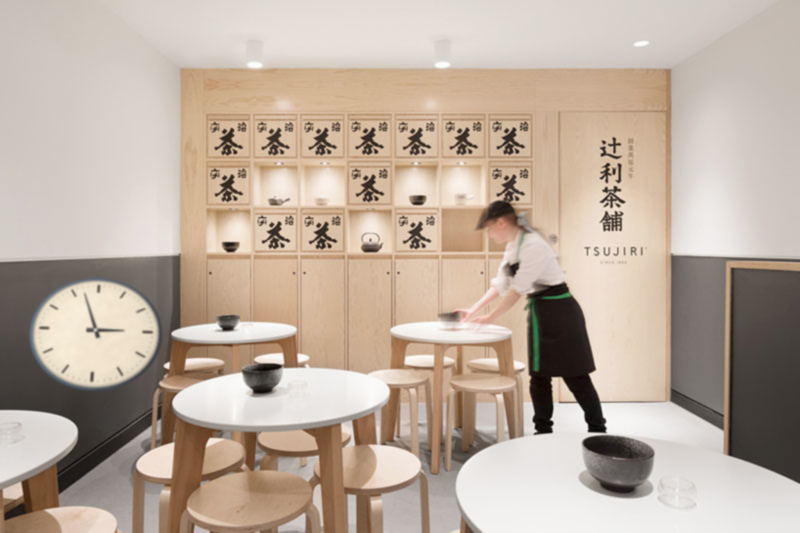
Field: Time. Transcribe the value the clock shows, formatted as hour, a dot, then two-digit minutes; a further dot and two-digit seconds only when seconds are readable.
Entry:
2.57
